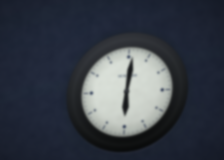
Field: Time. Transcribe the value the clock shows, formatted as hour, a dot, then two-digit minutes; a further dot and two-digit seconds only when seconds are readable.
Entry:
6.01
